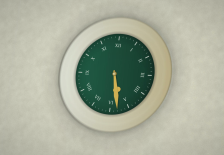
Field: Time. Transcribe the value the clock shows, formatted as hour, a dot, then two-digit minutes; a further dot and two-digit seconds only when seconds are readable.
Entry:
5.28
